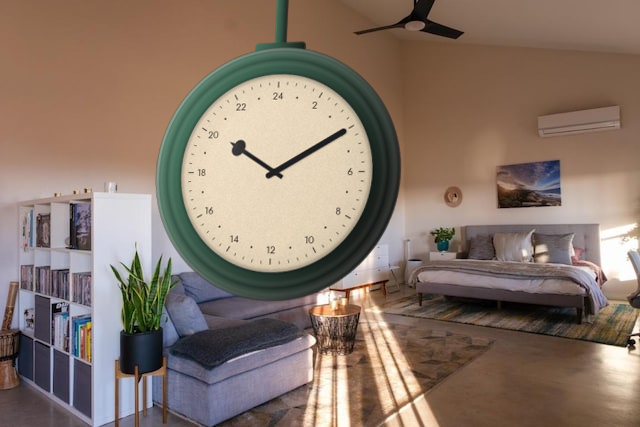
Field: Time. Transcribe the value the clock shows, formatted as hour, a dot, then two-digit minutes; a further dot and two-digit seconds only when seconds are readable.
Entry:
20.10
